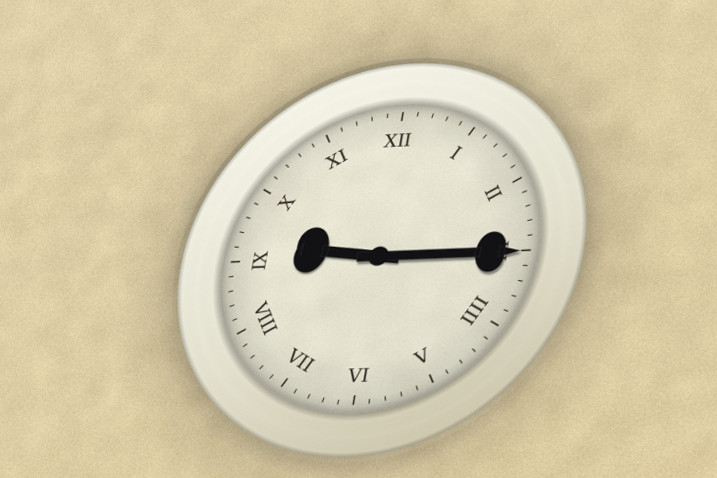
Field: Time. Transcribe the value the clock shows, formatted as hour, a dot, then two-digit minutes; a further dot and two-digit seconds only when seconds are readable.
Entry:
9.15
